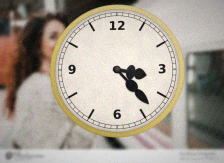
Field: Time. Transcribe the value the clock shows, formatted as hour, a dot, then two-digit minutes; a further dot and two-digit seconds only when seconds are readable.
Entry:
3.23
